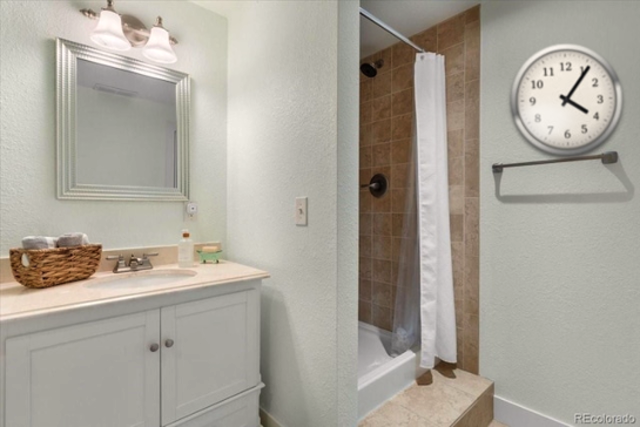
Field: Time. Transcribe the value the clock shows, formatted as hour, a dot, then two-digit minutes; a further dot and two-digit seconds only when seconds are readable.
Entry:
4.06
